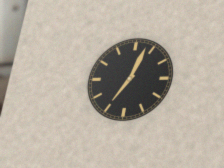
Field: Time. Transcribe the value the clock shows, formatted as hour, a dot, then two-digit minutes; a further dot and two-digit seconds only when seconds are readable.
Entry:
7.03
